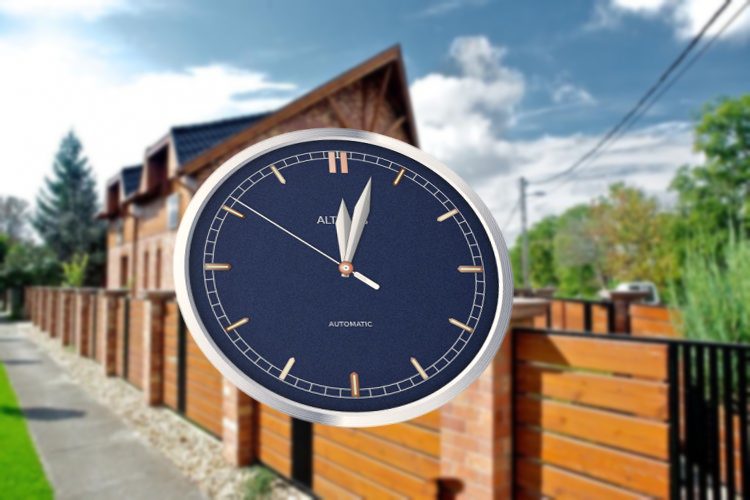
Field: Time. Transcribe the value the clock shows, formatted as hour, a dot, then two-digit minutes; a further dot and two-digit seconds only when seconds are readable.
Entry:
12.02.51
